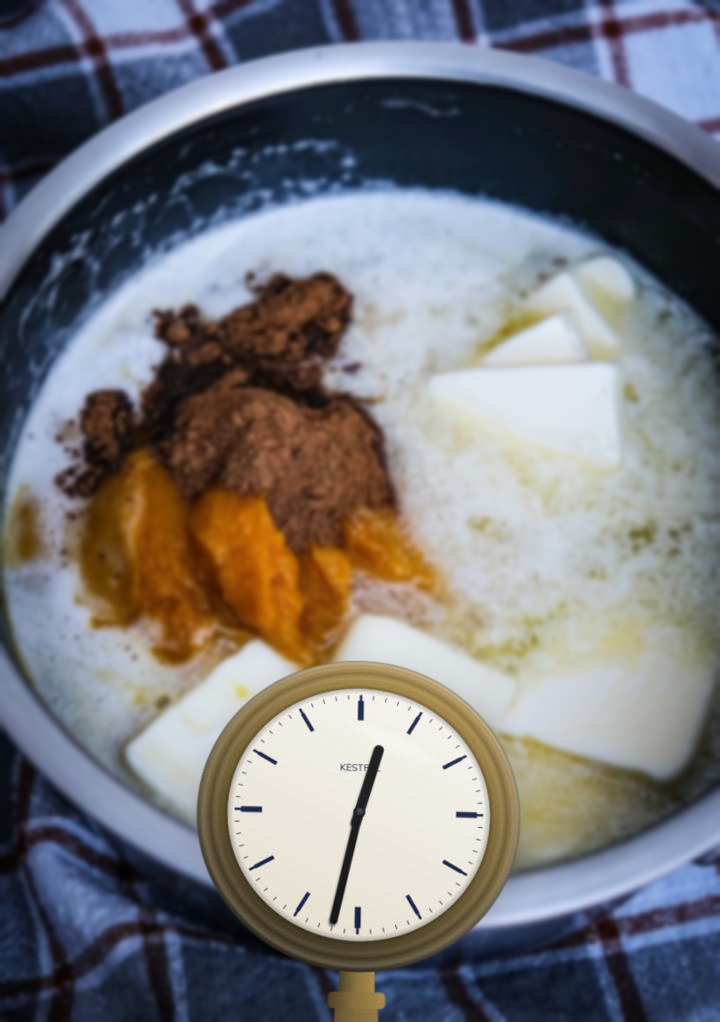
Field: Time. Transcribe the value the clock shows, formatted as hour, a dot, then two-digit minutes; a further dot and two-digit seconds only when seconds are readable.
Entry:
12.32
